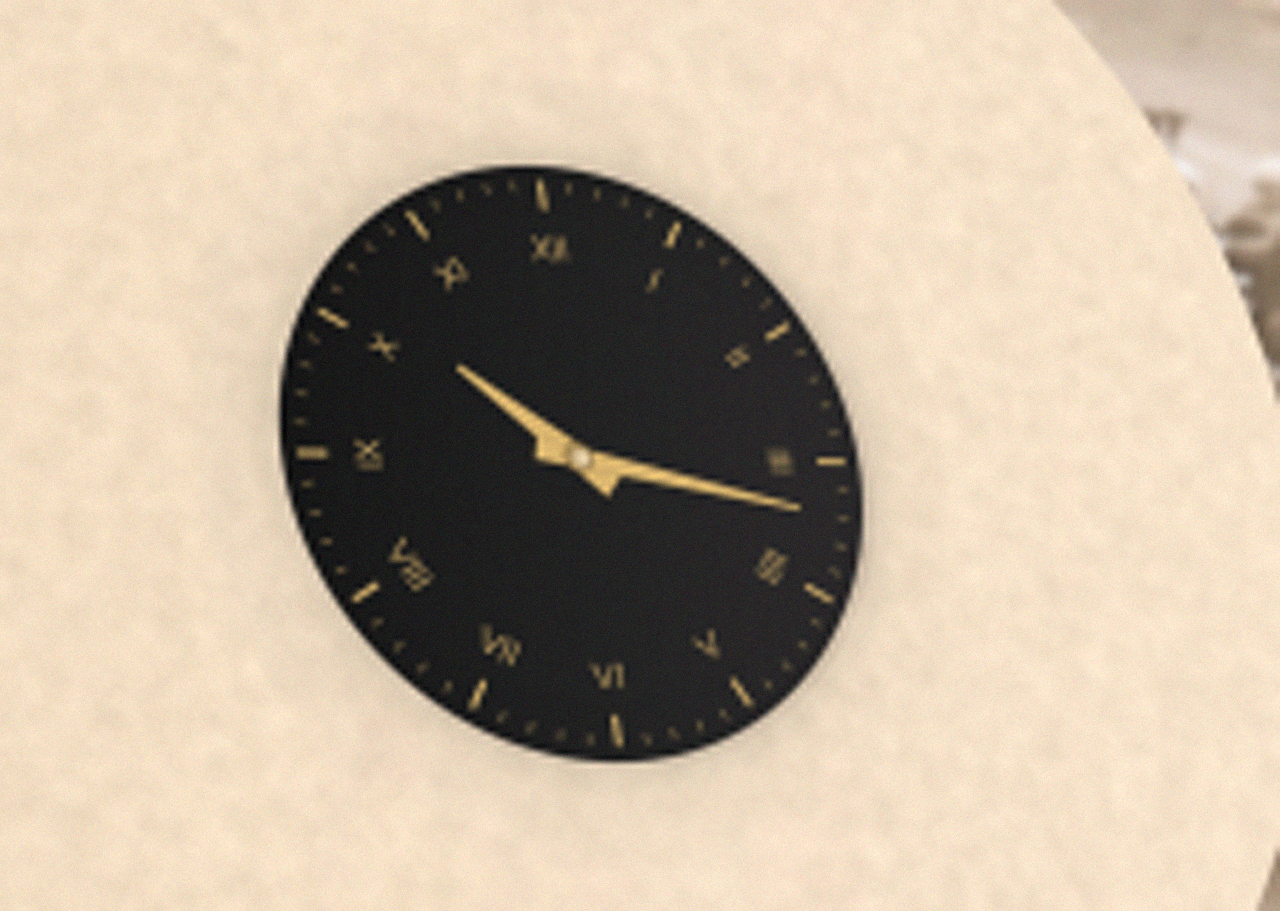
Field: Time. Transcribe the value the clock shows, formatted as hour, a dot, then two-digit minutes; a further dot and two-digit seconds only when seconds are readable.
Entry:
10.17
